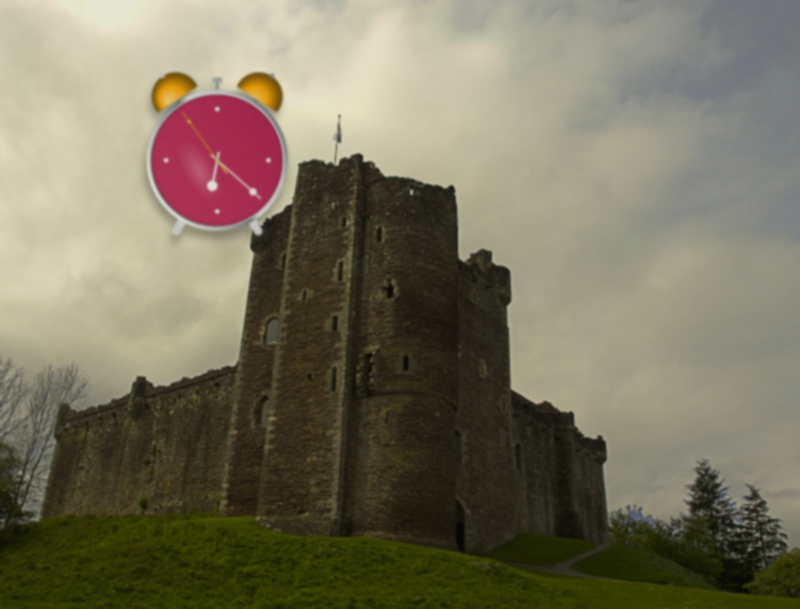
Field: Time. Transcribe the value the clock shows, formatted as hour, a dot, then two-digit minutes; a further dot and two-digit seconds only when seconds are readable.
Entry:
6.21.54
